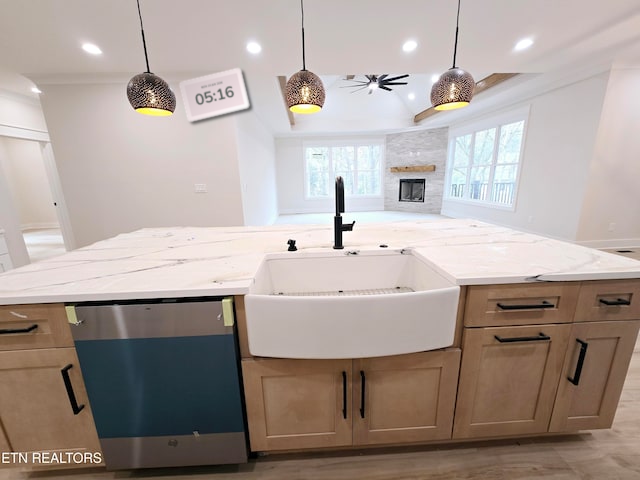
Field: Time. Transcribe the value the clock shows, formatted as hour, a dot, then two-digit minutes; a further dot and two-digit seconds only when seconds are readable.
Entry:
5.16
